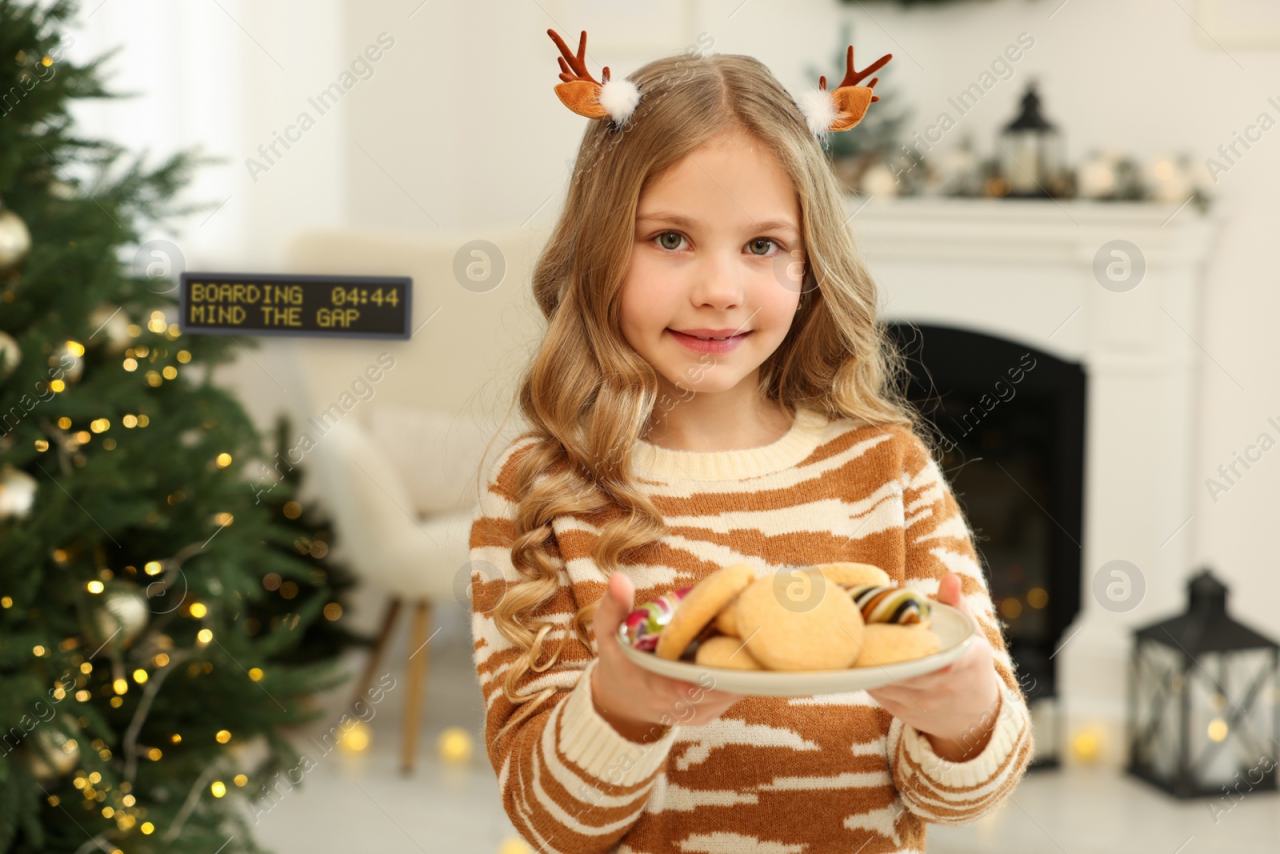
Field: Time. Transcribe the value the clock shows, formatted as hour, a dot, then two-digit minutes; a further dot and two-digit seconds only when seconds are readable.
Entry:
4.44
